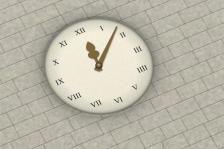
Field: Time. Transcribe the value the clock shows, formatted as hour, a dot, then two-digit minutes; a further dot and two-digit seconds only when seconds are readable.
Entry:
12.08
